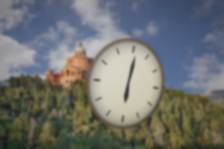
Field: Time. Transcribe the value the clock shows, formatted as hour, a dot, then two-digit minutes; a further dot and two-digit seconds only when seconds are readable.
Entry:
6.01
